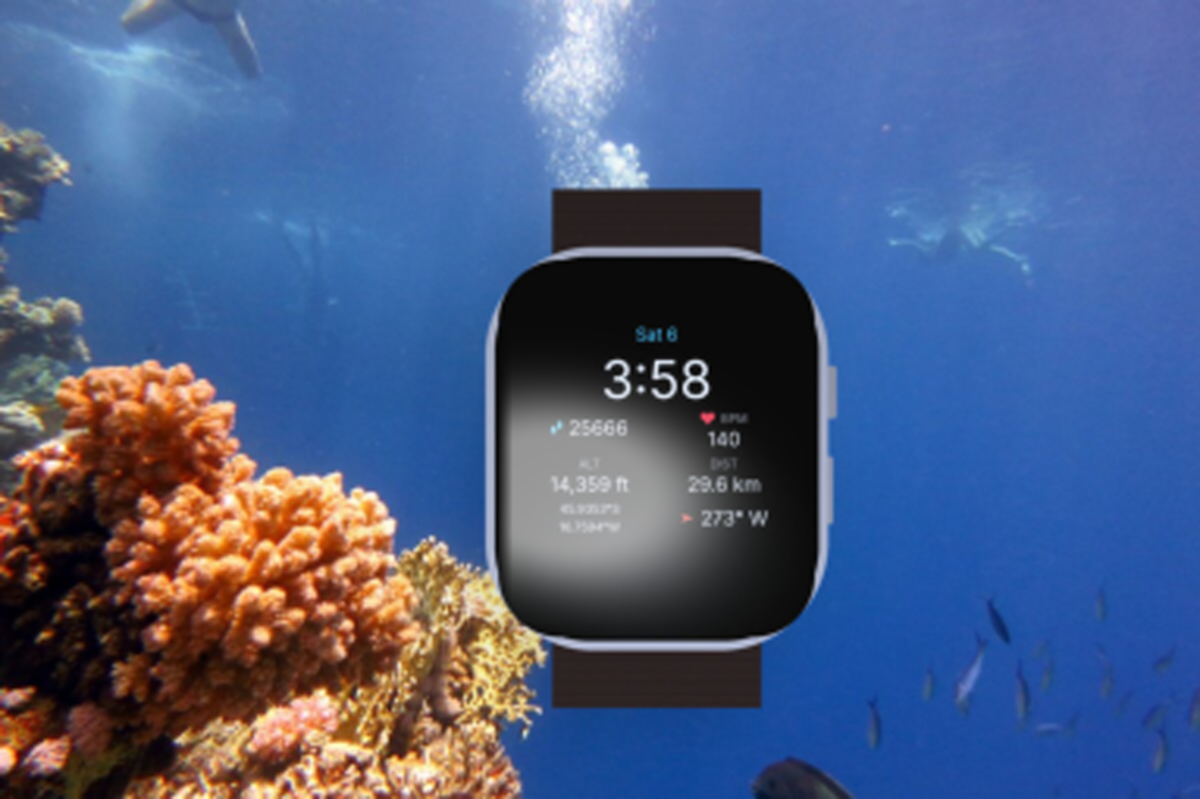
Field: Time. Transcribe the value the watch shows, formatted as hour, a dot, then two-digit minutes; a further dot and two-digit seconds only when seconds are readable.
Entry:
3.58
